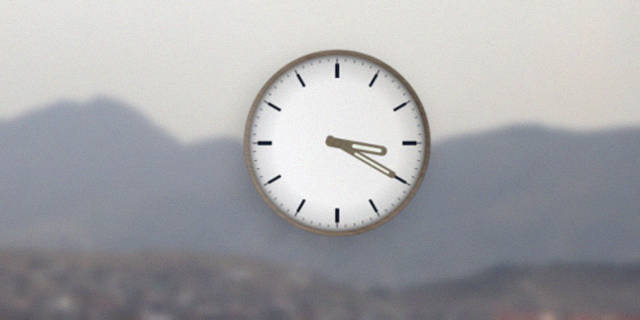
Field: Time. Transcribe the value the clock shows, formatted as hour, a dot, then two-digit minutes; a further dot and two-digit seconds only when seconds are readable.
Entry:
3.20
